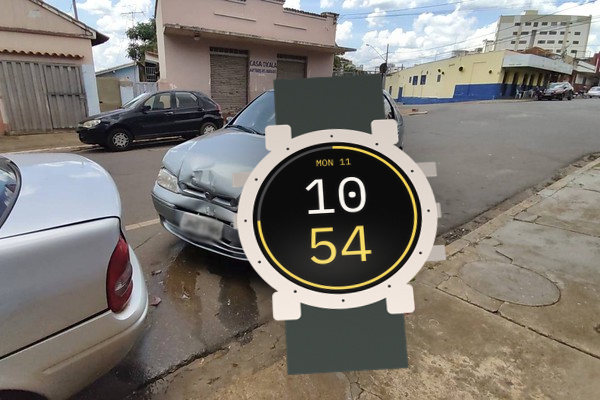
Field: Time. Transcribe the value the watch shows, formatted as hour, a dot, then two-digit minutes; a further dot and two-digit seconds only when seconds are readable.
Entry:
10.54
